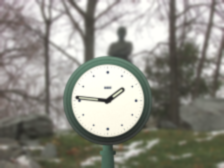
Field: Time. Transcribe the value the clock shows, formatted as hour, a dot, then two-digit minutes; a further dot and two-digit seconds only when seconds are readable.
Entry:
1.46
